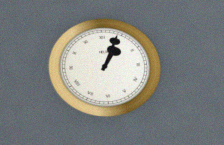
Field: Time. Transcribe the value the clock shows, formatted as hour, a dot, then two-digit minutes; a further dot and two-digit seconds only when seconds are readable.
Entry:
1.04
